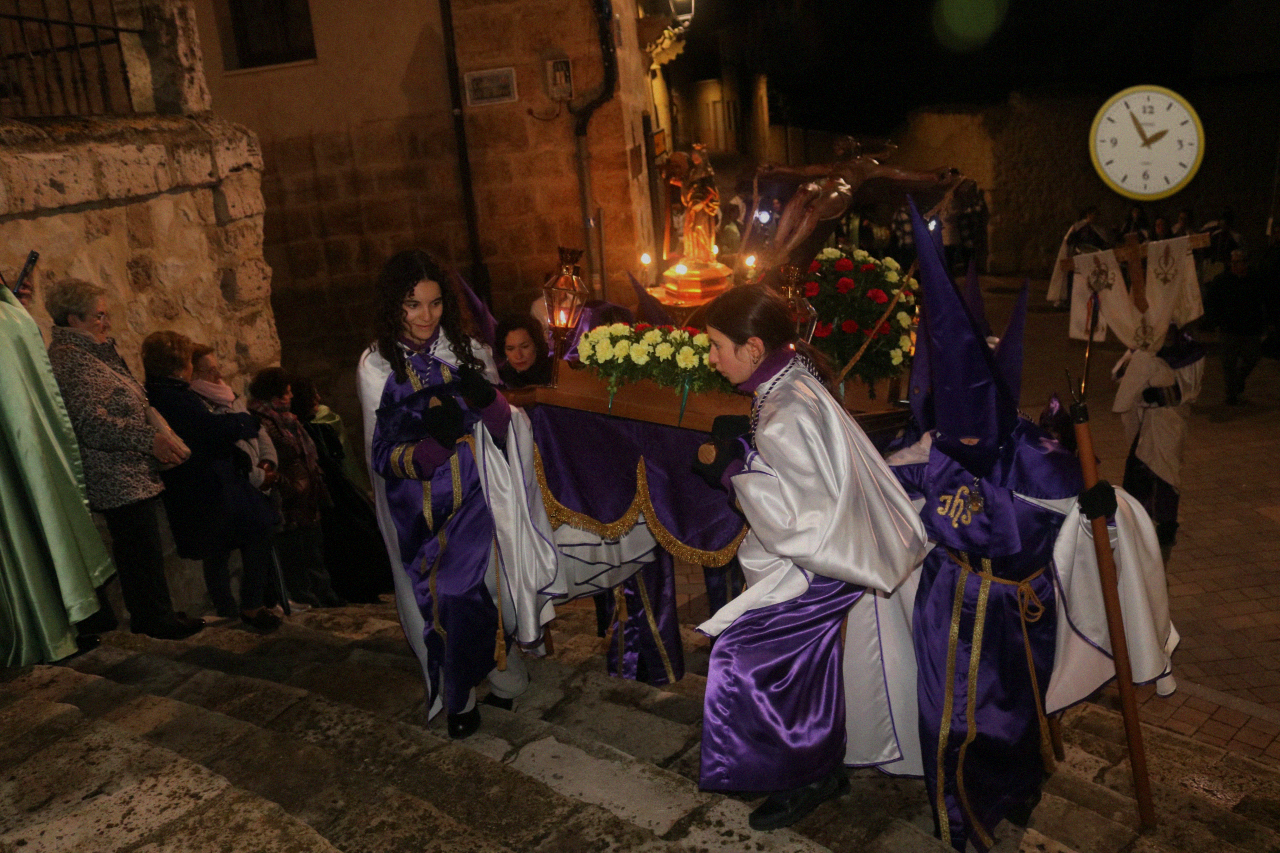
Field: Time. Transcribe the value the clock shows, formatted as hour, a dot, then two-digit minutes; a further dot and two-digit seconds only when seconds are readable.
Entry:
1.55
